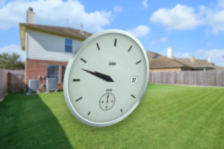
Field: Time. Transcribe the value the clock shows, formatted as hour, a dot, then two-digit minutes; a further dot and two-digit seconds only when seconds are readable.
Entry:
9.48
